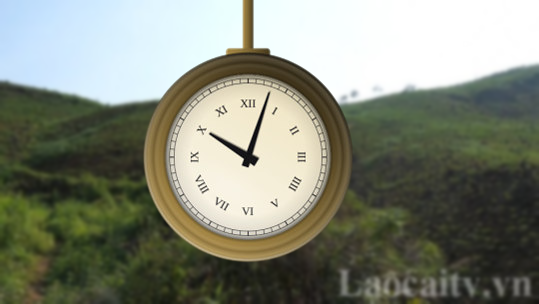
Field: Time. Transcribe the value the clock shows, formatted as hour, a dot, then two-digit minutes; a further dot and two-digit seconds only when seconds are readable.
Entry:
10.03
